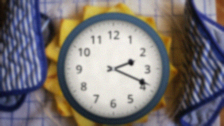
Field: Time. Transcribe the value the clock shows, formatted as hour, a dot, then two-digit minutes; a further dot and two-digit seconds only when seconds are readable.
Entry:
2.19
